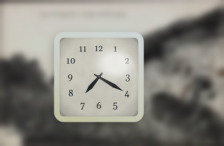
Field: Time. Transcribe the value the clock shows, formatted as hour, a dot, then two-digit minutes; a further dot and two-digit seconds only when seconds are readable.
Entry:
7.20
